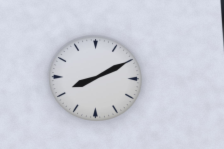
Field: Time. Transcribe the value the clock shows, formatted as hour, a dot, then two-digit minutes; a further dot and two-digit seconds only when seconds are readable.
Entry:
8.10
